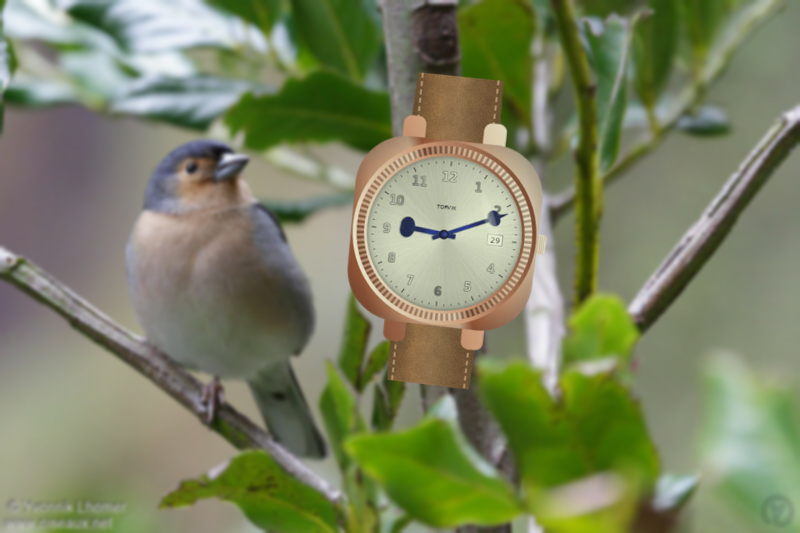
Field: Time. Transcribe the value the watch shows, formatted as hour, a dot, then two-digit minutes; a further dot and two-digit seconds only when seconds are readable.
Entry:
9.11
